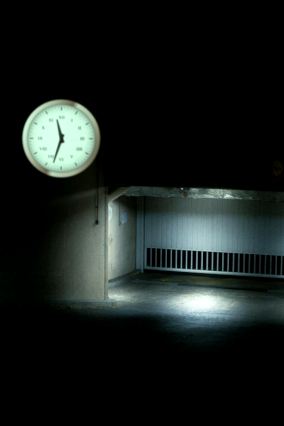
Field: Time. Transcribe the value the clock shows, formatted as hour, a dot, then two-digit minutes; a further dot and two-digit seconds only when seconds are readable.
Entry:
11.33
